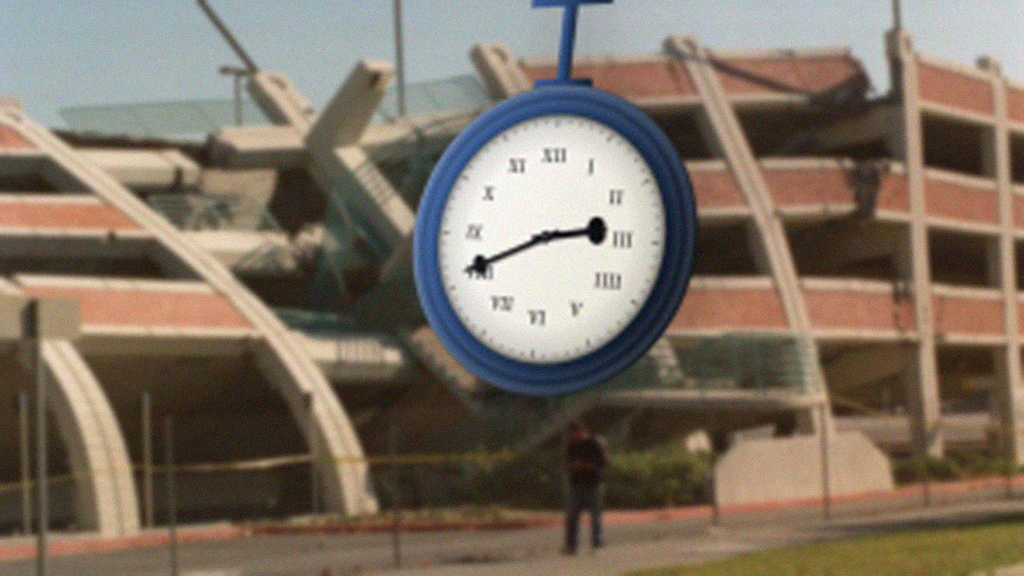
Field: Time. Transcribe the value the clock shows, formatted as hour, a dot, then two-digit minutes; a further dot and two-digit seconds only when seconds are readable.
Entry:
2.41
